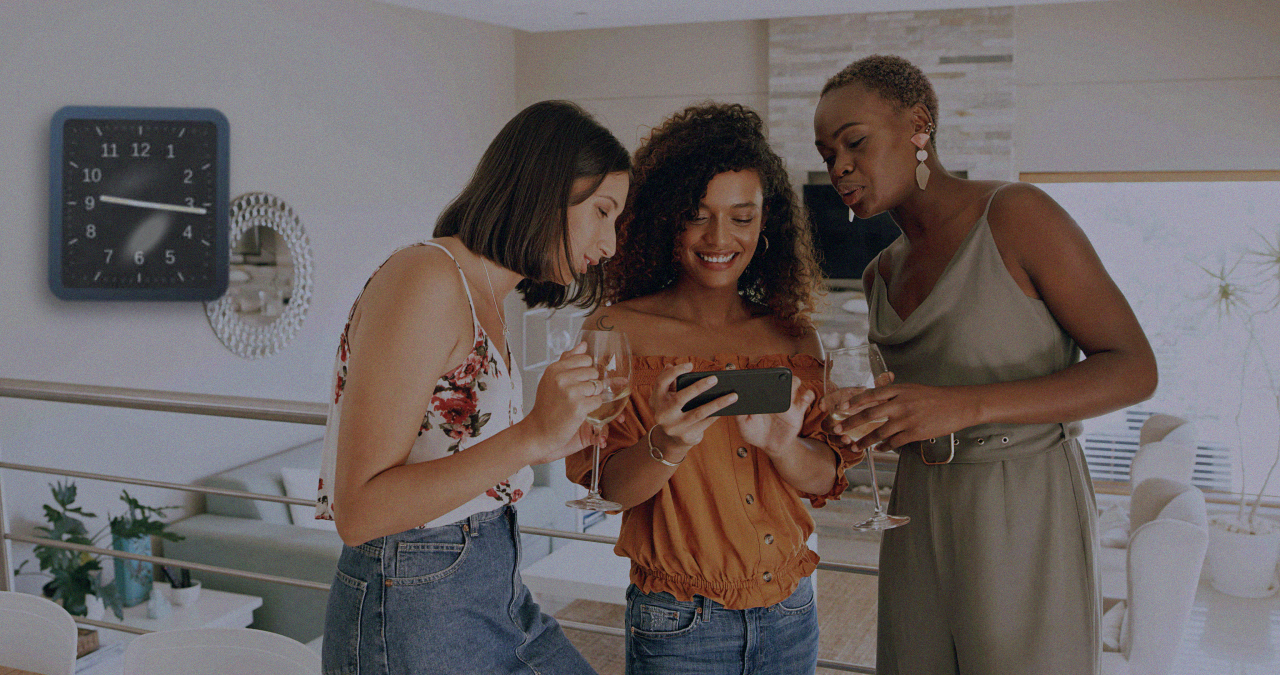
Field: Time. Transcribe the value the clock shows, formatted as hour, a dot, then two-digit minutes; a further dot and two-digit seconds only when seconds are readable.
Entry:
9.16
